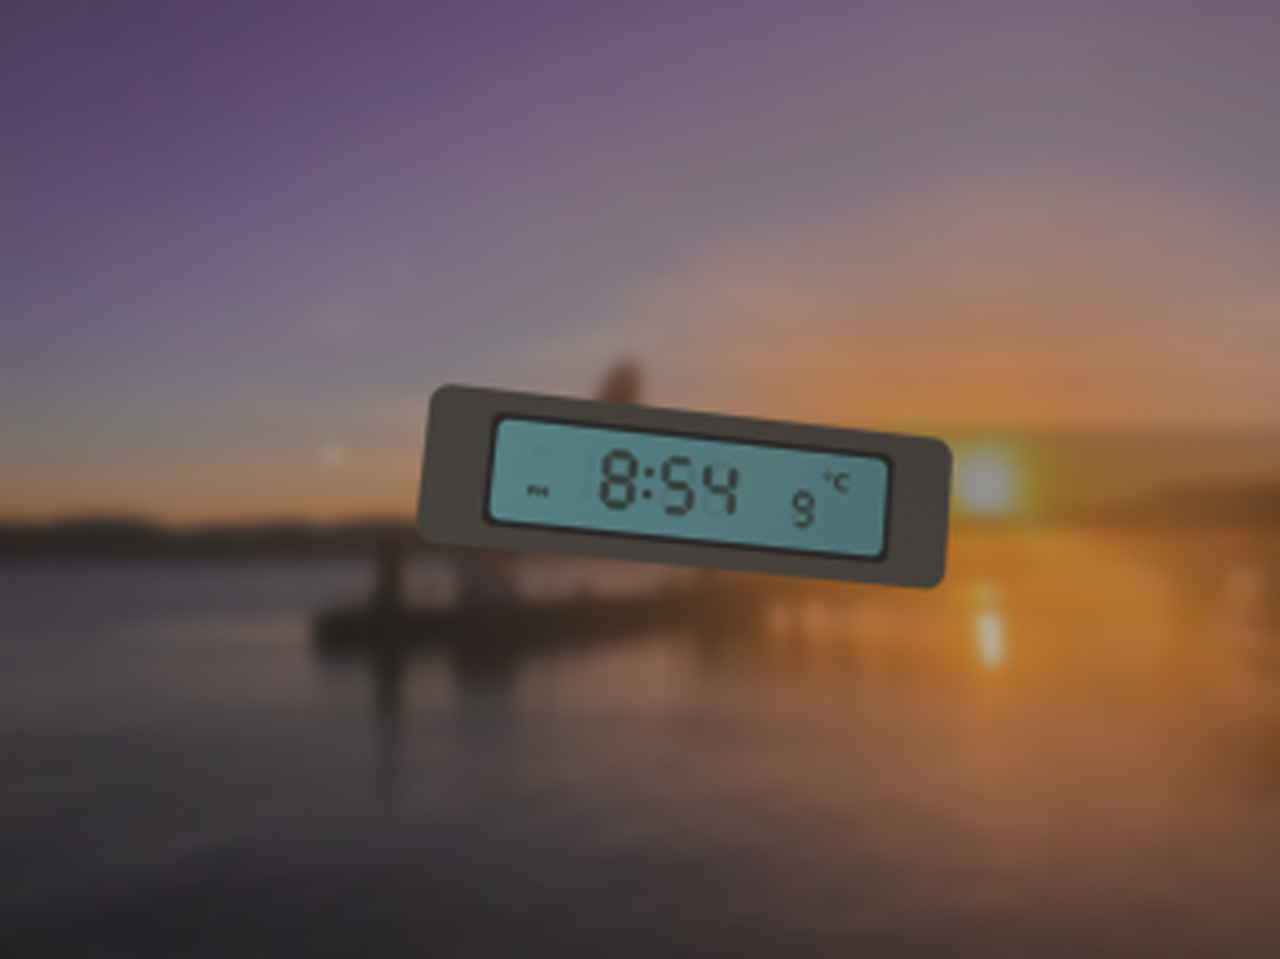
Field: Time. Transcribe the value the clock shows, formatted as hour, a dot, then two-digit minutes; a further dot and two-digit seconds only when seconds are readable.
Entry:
8.54
